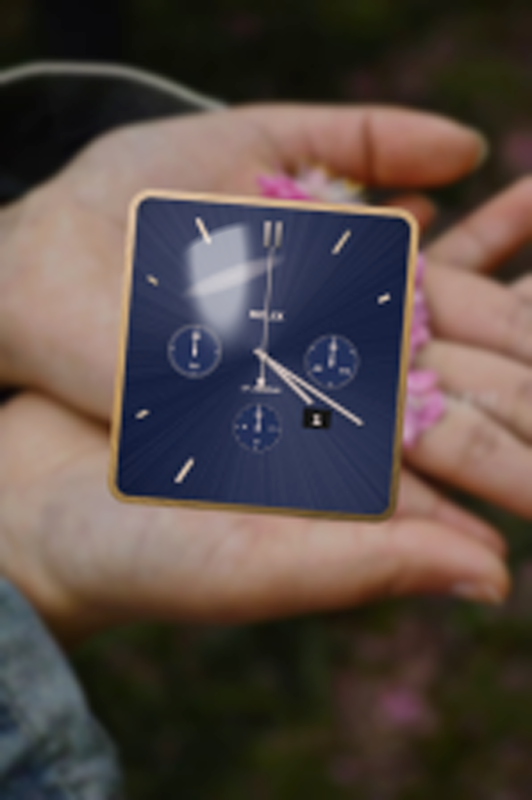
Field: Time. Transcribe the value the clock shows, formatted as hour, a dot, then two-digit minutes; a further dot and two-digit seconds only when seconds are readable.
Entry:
4.20
